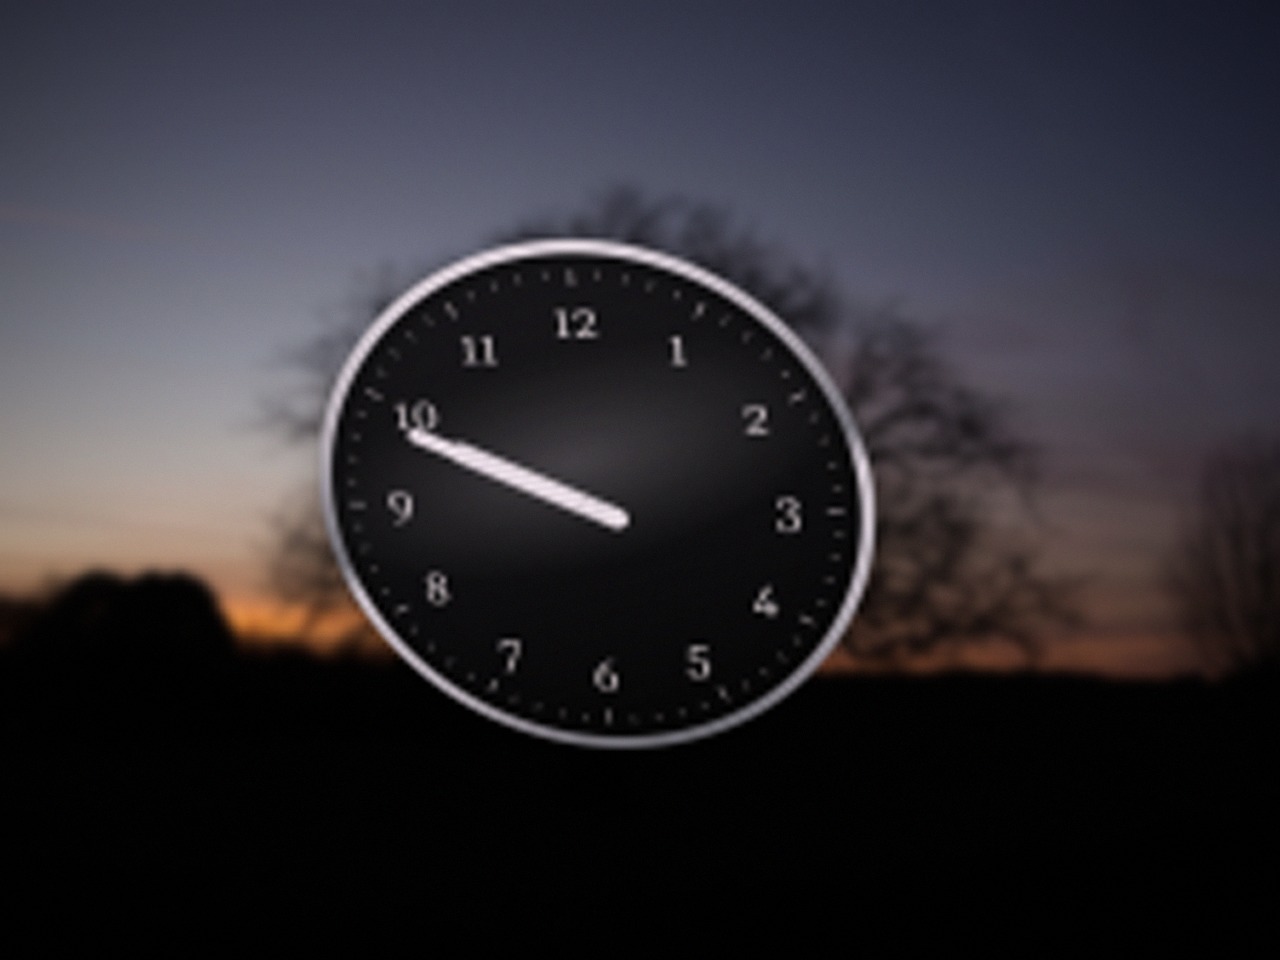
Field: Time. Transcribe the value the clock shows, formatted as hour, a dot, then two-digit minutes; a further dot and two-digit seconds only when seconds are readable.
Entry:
9.49
